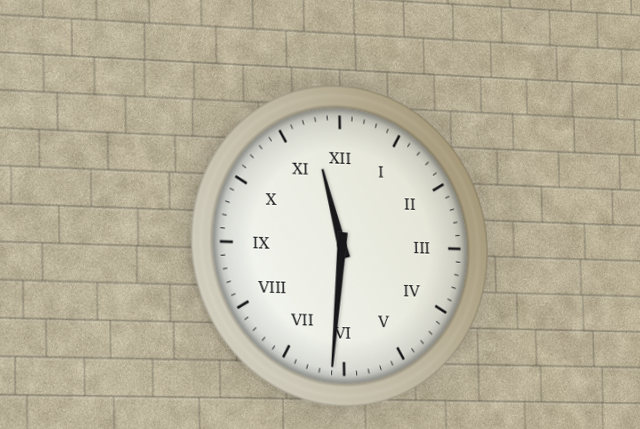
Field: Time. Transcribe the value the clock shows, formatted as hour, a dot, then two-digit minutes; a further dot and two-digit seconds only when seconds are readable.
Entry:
11.31
